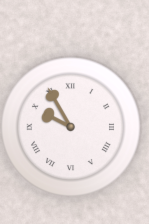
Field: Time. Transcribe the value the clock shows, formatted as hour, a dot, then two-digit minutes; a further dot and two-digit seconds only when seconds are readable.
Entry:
9.55
